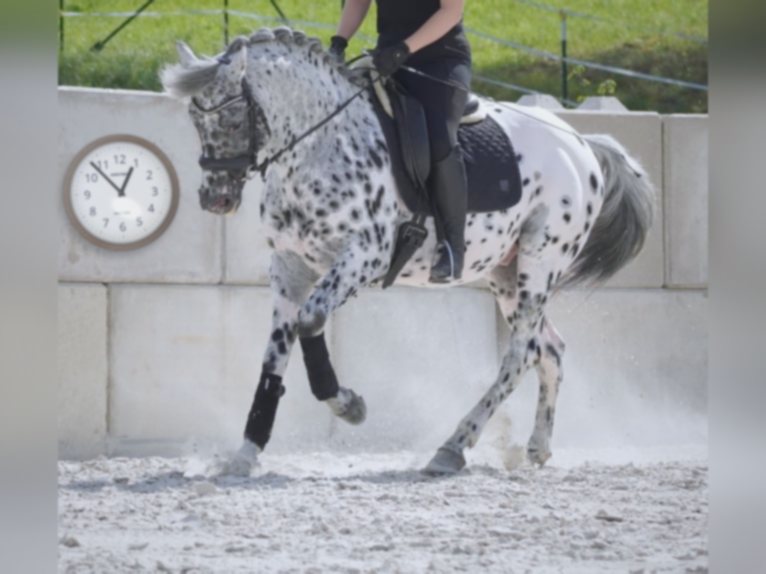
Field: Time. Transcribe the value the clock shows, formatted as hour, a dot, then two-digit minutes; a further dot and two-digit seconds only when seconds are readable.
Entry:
12.53
